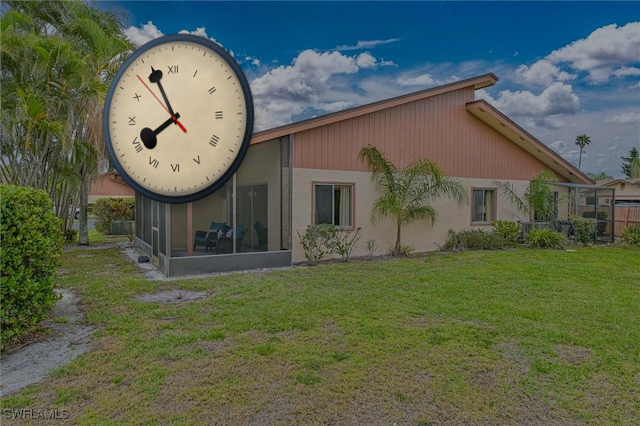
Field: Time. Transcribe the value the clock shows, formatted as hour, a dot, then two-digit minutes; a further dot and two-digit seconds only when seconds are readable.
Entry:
7.55.53
